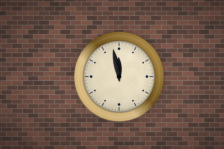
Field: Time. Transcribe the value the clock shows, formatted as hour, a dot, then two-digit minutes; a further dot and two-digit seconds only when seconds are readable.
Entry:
11.58
